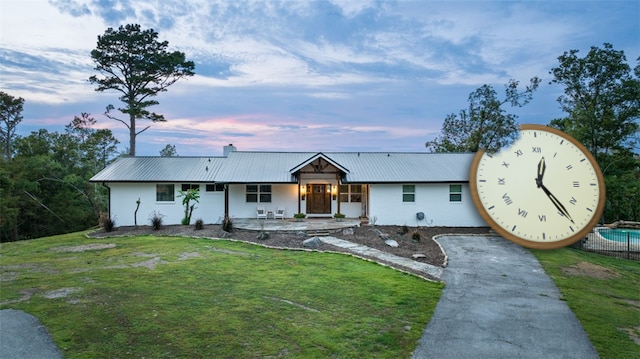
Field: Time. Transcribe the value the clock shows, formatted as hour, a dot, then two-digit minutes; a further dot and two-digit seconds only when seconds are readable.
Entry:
12.24
